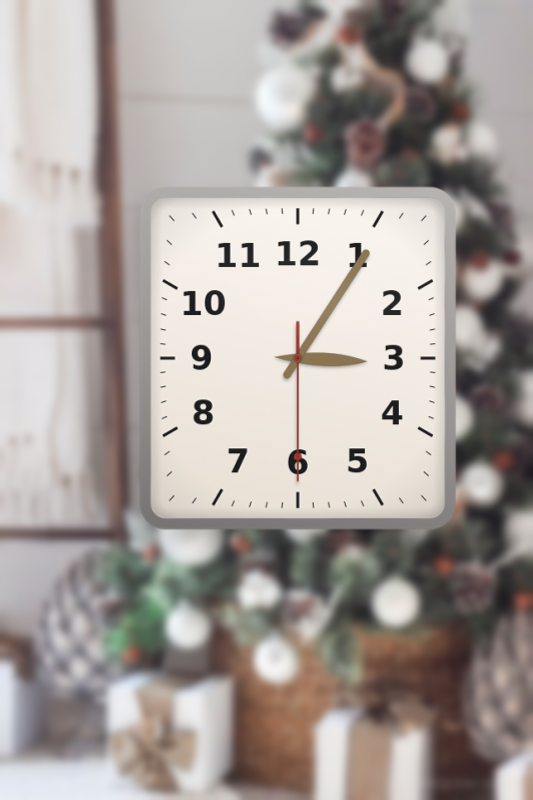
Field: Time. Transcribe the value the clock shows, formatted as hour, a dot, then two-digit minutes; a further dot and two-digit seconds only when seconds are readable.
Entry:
3.05.30
